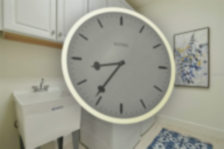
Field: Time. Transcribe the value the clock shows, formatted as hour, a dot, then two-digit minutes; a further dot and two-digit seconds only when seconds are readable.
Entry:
8.36
